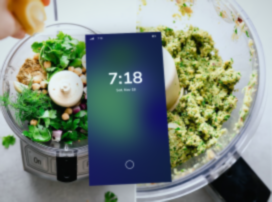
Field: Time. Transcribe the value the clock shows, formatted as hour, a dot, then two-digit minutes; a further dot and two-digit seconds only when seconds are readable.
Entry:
7.18
